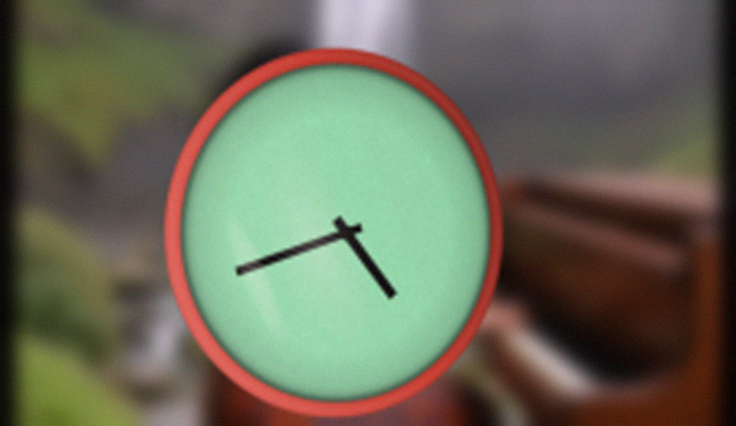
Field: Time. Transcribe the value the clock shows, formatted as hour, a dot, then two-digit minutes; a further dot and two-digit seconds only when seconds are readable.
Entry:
4.42
